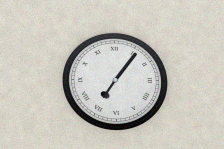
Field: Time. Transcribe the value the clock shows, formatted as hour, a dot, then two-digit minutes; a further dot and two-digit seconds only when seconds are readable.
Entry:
7.06
